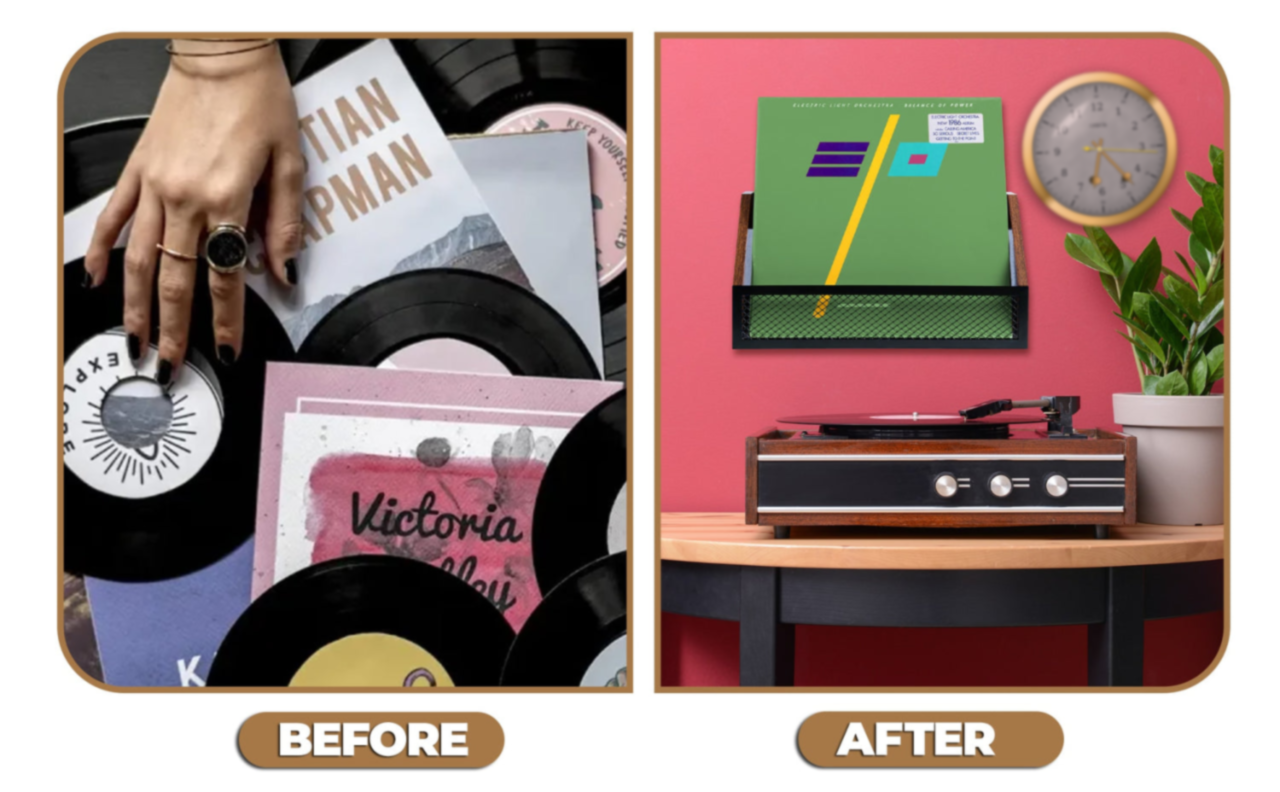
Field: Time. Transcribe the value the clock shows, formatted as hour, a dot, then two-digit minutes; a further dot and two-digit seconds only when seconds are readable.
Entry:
6.23.16
